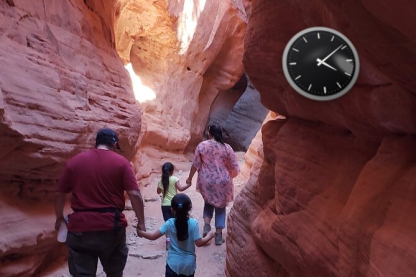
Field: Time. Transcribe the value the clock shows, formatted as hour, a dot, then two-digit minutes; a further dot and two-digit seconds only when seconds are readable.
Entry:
4.09
